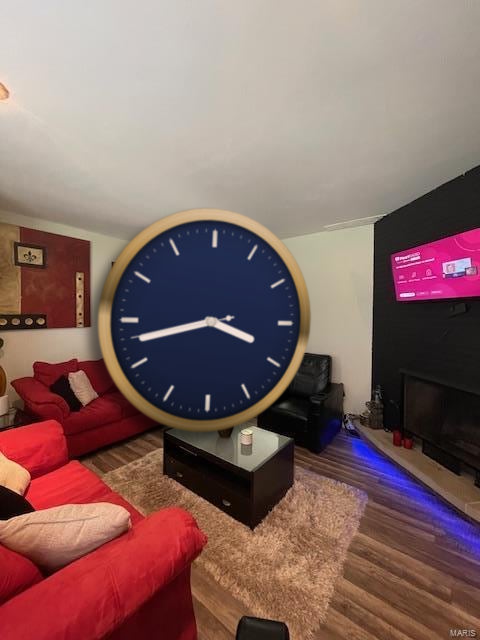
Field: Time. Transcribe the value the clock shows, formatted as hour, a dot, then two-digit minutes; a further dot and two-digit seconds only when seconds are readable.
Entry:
3.42.43
